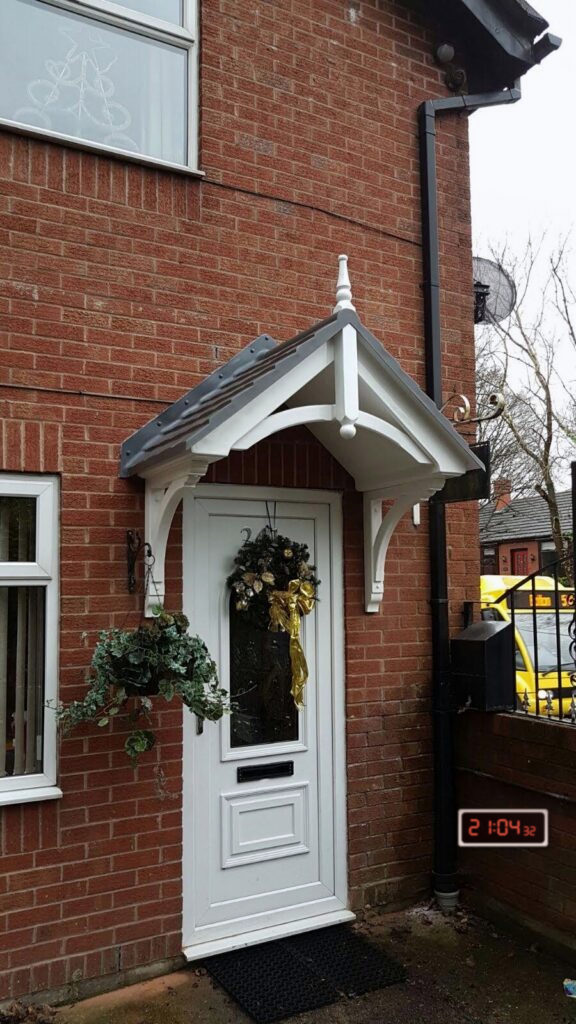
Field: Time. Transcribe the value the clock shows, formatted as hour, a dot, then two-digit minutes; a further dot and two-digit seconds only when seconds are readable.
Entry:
21.04
